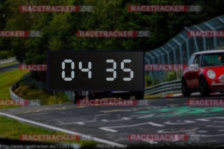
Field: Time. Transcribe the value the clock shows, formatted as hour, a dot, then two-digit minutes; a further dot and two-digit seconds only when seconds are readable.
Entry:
4.35
